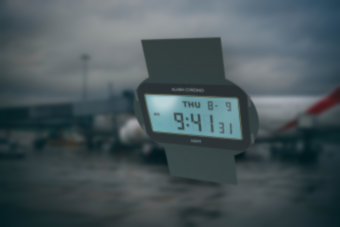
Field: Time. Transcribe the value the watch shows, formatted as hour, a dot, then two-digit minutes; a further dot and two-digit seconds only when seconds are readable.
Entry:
9.41.31
